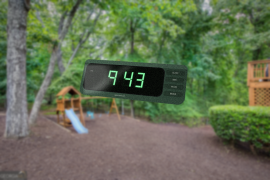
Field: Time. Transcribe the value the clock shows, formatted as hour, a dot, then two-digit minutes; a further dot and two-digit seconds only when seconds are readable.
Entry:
9.43
